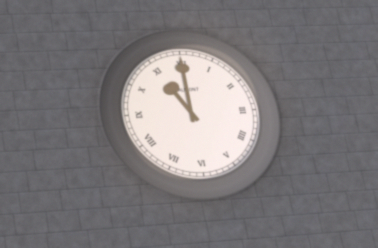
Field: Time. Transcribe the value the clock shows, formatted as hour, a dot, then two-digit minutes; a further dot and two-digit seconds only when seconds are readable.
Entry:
11.00
